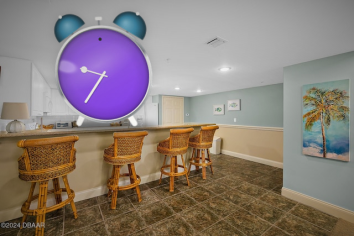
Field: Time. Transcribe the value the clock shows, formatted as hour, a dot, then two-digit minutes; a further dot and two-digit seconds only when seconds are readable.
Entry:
9.36
